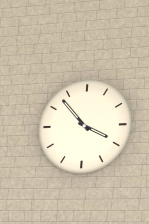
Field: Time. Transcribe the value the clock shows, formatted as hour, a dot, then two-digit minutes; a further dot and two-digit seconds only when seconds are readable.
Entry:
3.53
